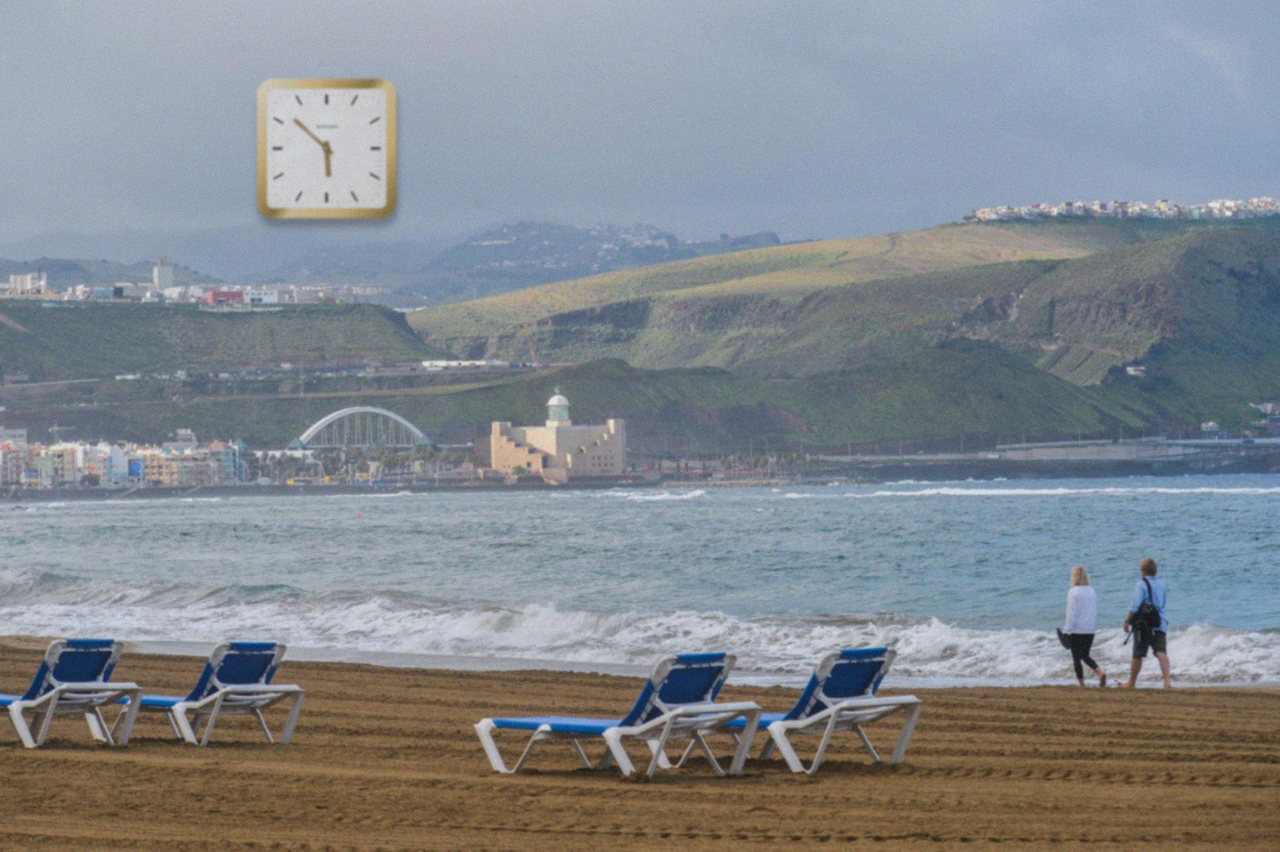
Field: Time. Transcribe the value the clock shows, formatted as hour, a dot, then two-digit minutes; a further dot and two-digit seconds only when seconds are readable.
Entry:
5.52
